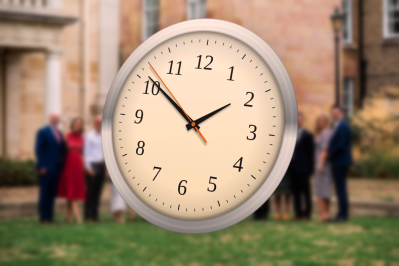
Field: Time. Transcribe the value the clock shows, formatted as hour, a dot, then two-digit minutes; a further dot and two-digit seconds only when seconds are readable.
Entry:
1.50.52
